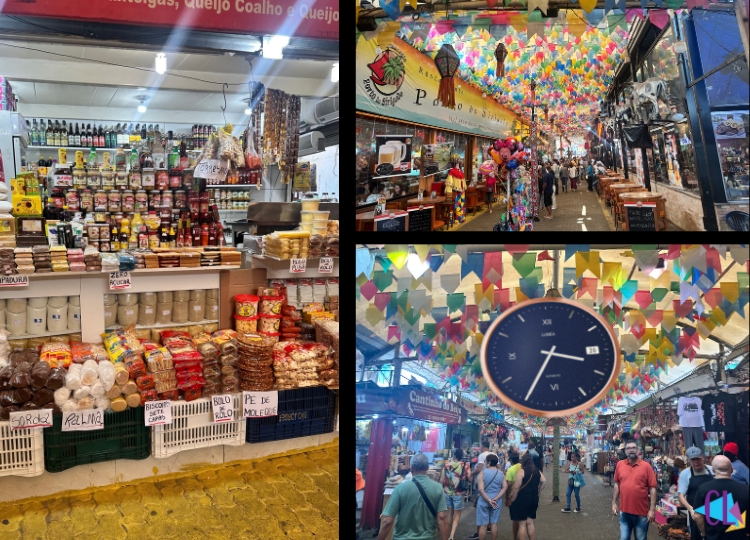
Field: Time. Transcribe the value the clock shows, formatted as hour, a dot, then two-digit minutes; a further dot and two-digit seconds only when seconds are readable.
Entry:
3.35
